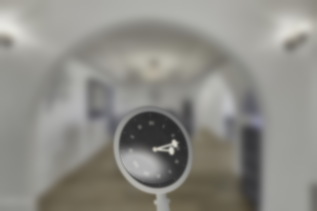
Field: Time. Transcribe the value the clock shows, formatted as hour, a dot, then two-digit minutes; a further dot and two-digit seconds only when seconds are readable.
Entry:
3.13
